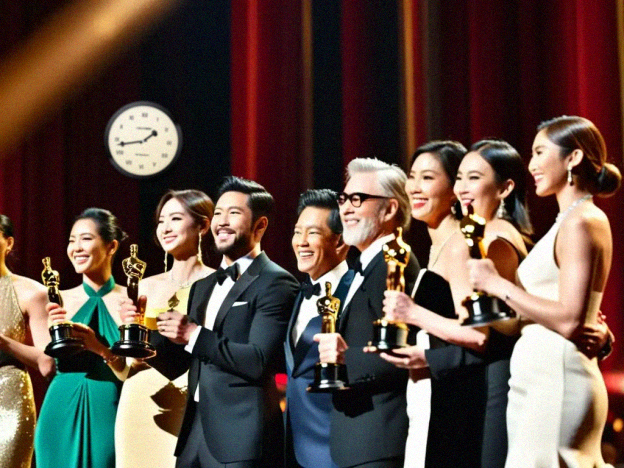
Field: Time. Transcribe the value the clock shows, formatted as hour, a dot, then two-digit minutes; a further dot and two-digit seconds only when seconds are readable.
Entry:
1.43
